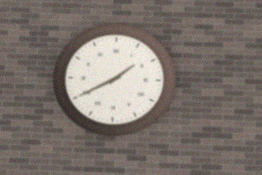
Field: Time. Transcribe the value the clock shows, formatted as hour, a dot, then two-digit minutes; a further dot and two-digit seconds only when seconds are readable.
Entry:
1.40
